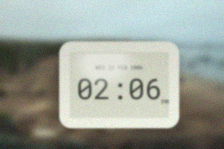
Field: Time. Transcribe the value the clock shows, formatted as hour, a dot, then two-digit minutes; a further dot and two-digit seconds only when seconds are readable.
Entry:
2.06
